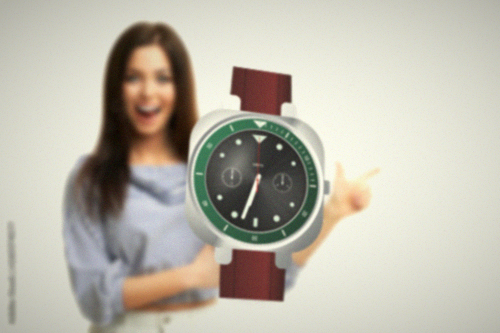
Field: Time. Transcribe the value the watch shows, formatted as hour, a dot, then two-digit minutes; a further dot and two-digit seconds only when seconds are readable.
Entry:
6.33
